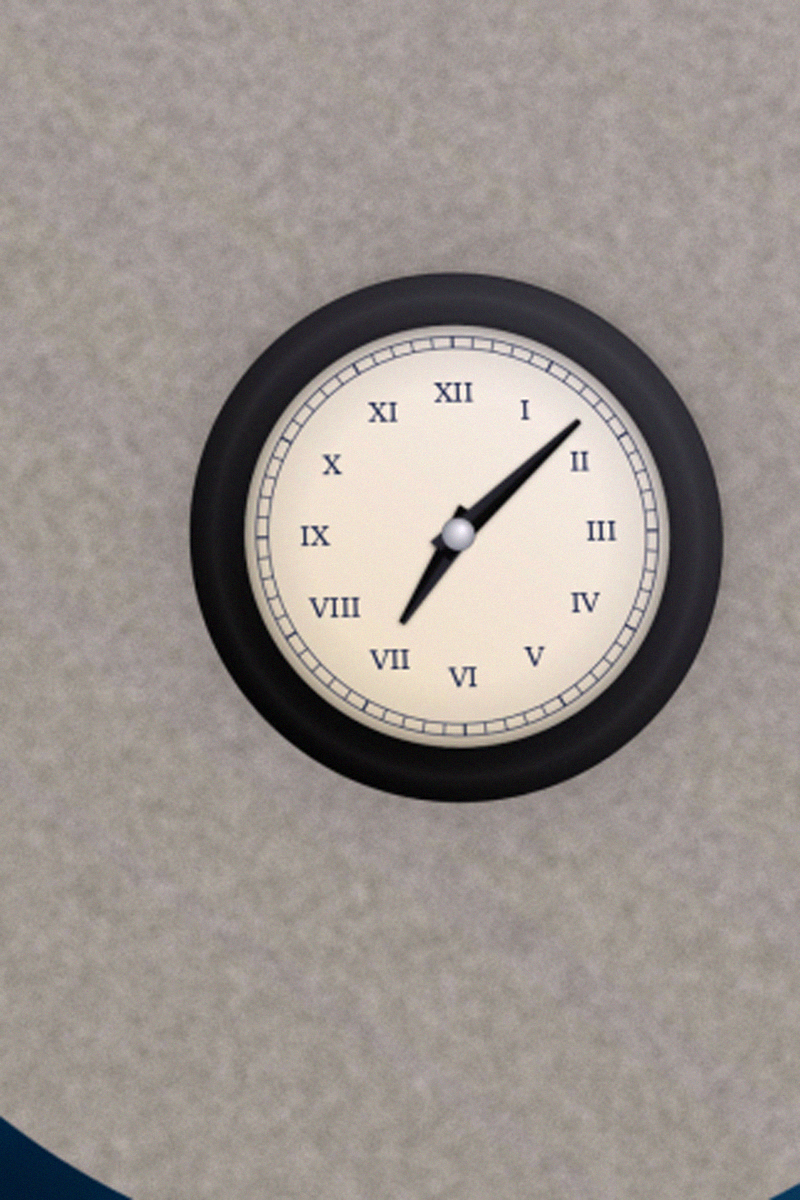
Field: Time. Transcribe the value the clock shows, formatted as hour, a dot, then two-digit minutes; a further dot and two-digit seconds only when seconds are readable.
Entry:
7.08
